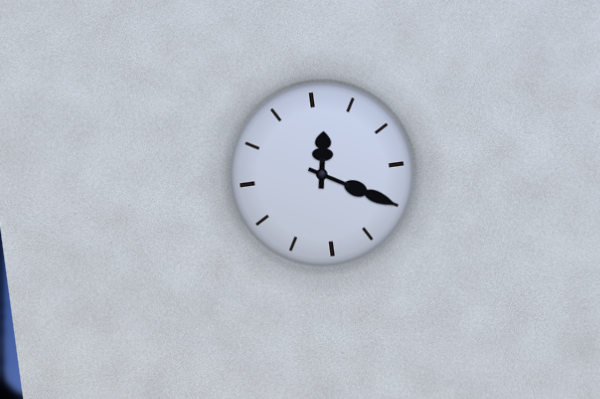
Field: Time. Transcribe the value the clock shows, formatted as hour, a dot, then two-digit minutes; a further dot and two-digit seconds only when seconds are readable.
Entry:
12.20
